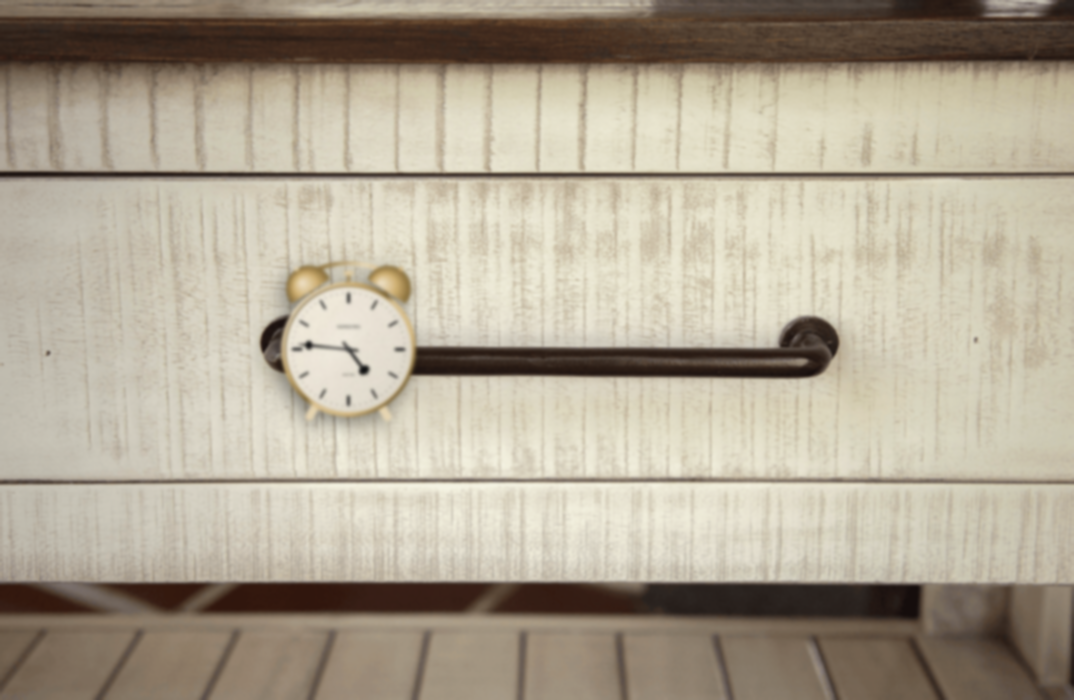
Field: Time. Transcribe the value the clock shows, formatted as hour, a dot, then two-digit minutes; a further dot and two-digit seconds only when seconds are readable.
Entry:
4.46
